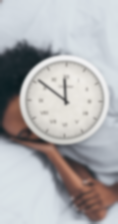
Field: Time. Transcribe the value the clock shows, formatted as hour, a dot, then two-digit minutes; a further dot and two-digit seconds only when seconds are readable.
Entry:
11.51
